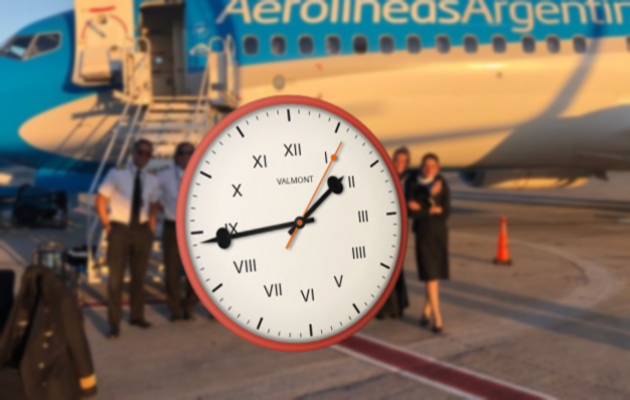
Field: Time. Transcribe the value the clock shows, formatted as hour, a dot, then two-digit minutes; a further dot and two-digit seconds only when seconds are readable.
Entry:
1.44.06
